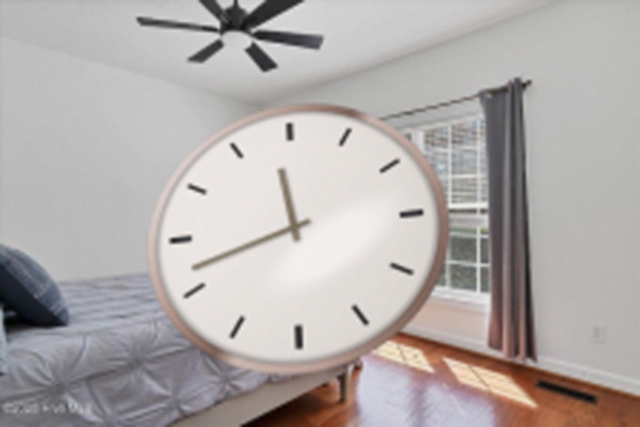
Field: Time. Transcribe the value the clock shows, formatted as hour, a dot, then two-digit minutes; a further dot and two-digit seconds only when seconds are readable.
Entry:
11.42
